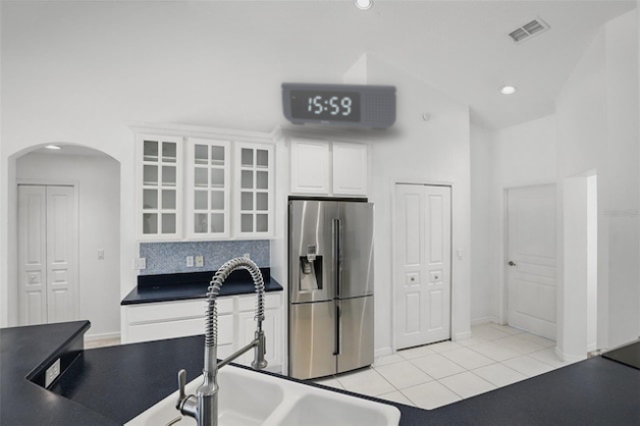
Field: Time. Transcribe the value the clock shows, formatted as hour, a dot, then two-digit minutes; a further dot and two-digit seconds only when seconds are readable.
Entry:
15.59
